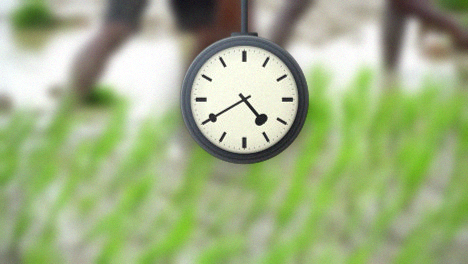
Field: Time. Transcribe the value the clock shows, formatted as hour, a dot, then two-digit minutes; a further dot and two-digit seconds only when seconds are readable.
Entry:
4.40
